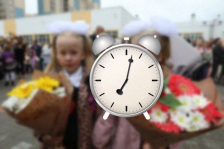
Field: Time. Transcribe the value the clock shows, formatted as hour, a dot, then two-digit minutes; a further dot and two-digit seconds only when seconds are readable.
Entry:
7.02
